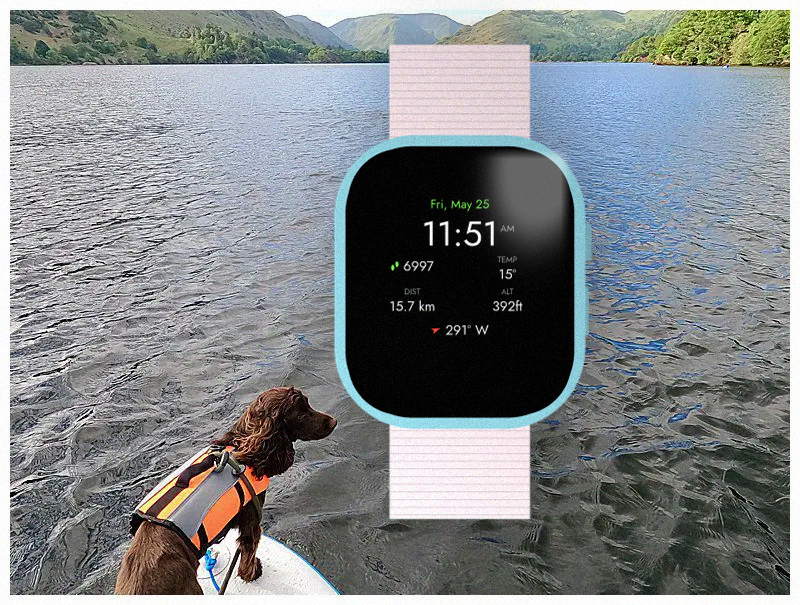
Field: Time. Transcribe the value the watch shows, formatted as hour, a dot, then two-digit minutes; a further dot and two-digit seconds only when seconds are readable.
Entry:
11.51
